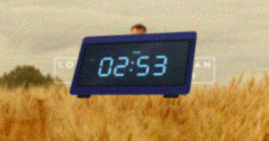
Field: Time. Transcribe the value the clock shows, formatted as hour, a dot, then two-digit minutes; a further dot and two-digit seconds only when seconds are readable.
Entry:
2.53
